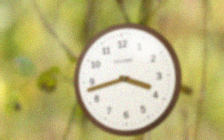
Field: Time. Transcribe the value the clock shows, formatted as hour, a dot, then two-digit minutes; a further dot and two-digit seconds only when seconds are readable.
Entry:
3.43
